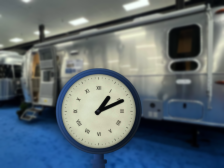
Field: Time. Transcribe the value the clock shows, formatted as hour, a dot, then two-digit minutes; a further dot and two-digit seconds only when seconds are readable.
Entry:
1.11
